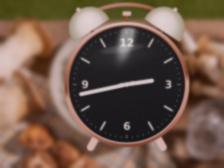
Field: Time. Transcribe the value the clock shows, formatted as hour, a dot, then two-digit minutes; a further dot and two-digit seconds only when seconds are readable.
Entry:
2.43
